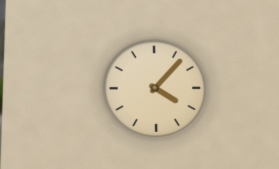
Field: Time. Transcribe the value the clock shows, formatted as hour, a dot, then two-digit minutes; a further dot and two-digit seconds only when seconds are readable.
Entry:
4.07
